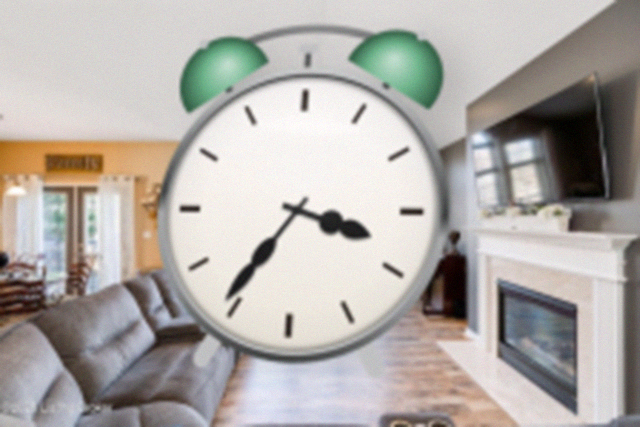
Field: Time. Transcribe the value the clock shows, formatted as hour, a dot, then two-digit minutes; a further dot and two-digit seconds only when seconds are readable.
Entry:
3.36
